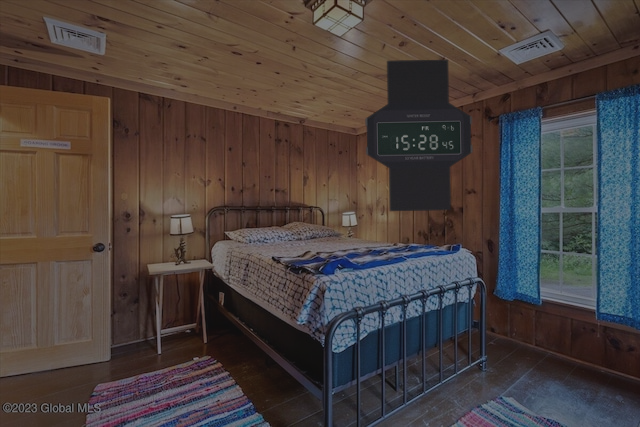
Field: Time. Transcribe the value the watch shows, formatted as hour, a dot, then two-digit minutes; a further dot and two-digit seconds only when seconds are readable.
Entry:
15.28.45
